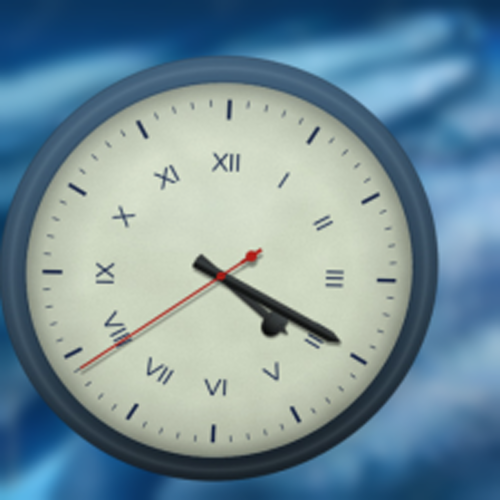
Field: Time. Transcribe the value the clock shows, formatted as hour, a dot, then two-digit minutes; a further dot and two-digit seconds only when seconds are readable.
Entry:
4.19.39
